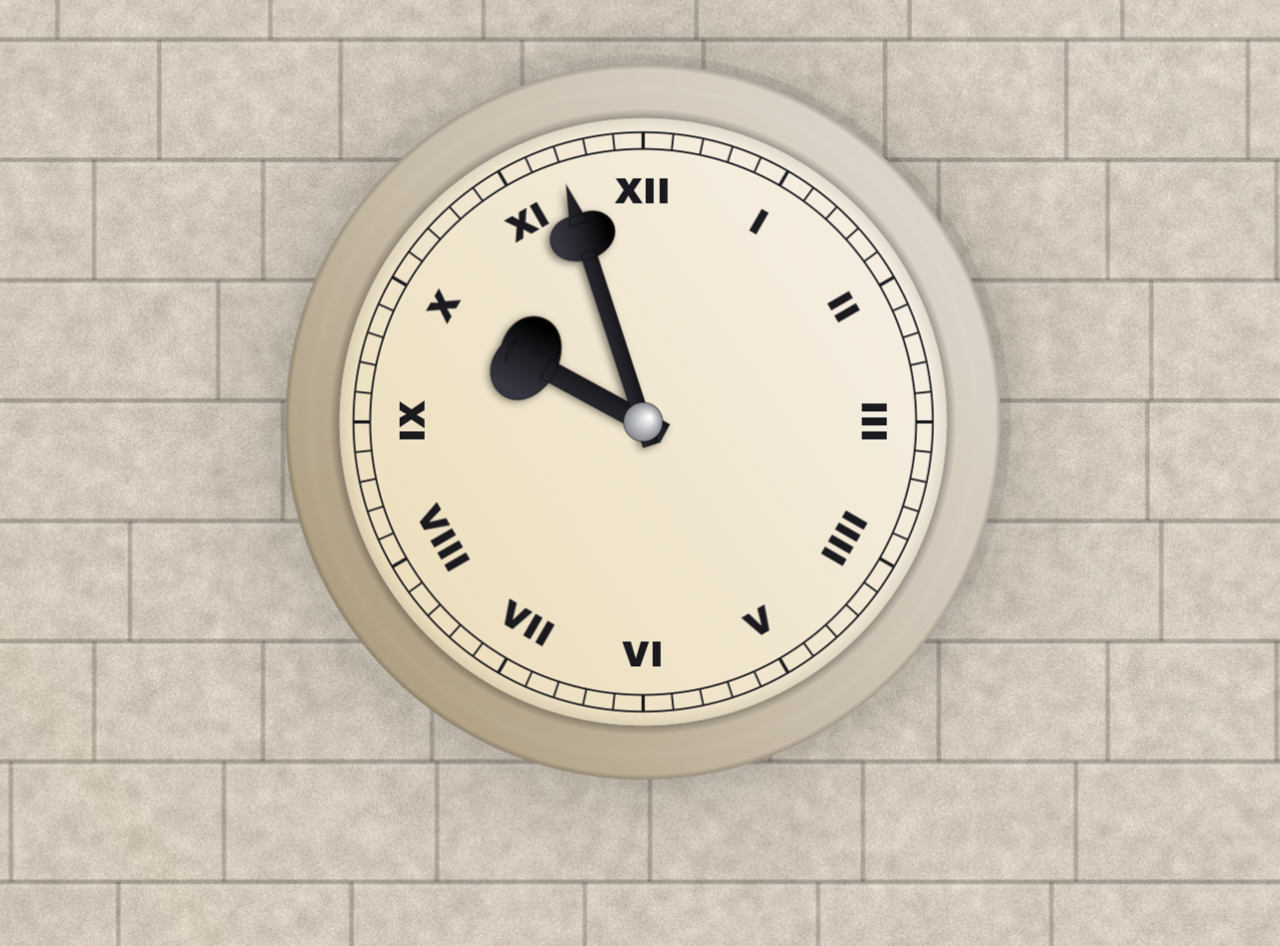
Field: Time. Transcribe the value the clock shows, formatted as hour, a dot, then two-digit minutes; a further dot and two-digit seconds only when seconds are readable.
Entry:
9.57
